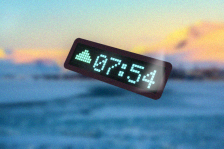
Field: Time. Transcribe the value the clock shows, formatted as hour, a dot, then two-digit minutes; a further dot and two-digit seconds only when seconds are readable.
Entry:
7.54
